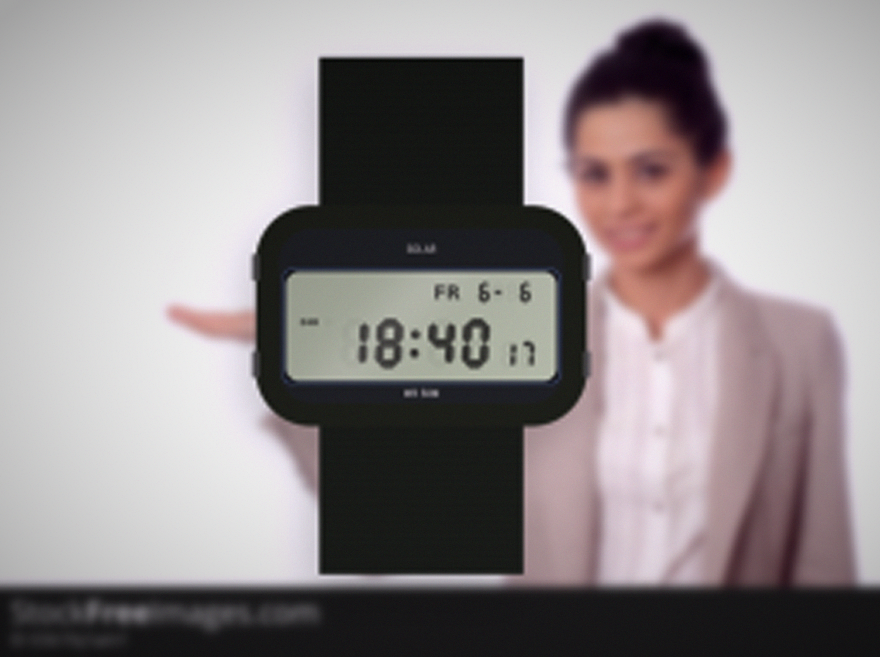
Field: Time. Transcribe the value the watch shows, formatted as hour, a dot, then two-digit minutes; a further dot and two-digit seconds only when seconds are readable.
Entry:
18.40.17
